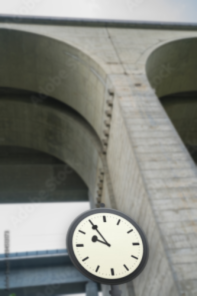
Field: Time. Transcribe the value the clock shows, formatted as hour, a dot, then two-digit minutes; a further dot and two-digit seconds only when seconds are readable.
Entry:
9.55
